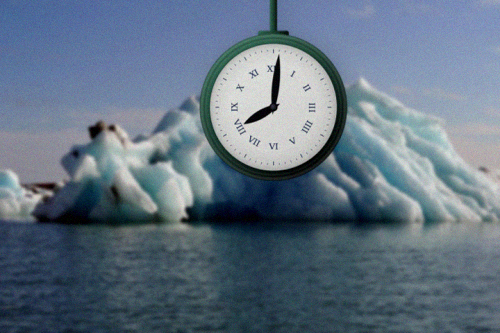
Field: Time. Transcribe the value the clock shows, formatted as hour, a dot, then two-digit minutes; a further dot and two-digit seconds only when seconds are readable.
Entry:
8.01
